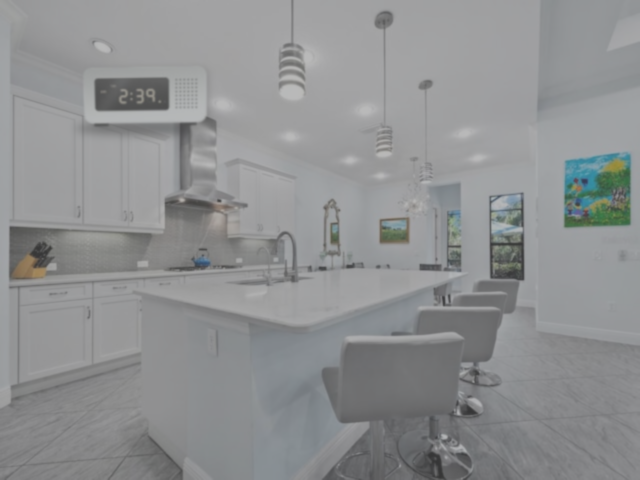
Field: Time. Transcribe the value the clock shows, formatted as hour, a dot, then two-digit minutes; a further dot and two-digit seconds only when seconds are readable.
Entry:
2.39
